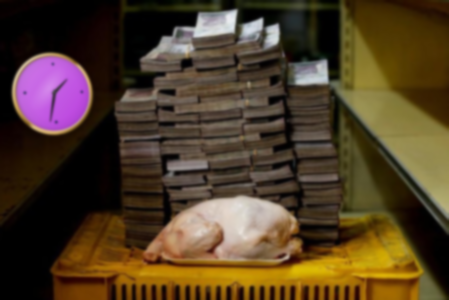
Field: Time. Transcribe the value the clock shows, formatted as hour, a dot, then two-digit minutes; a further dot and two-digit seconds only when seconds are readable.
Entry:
1.32
